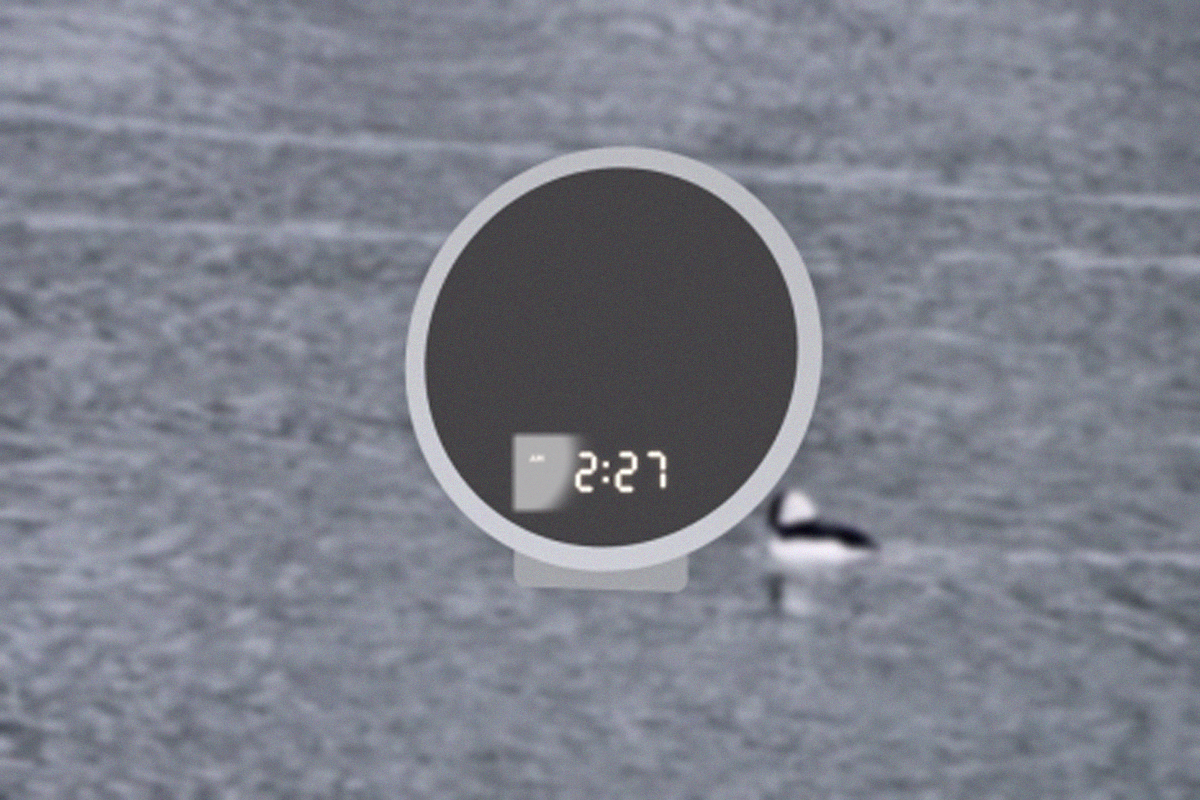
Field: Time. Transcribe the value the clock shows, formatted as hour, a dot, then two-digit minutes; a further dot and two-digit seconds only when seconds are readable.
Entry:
2.27
